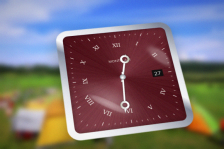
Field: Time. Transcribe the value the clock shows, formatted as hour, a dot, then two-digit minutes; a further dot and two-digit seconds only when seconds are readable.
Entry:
12.31
